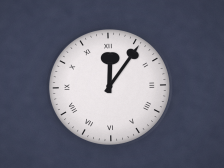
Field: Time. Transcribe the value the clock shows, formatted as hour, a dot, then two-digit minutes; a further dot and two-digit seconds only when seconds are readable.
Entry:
12.06
